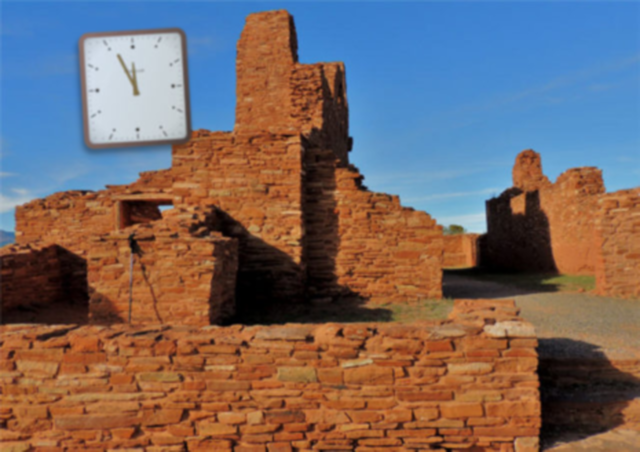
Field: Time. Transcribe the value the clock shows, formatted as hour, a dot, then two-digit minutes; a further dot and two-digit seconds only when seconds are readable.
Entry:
11.56
